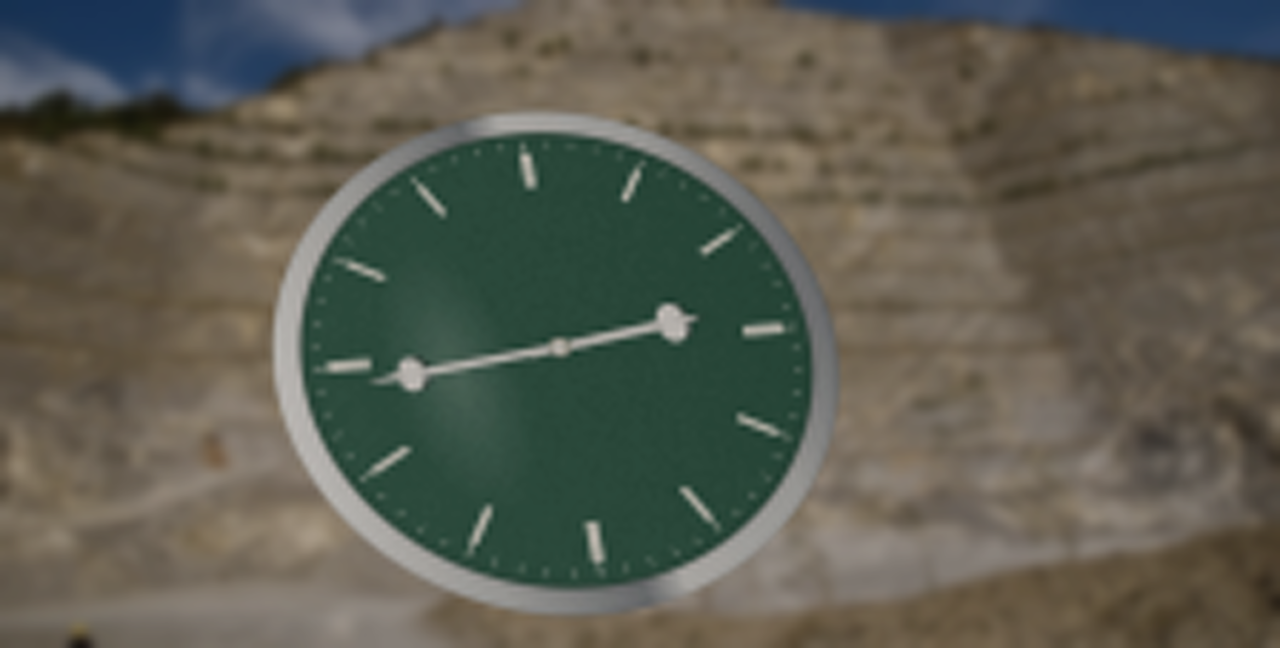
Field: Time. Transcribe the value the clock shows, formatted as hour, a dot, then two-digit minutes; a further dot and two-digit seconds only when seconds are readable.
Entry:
2.44
